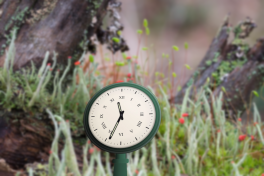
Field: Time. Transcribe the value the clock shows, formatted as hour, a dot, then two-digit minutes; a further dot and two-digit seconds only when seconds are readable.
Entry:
11.34
